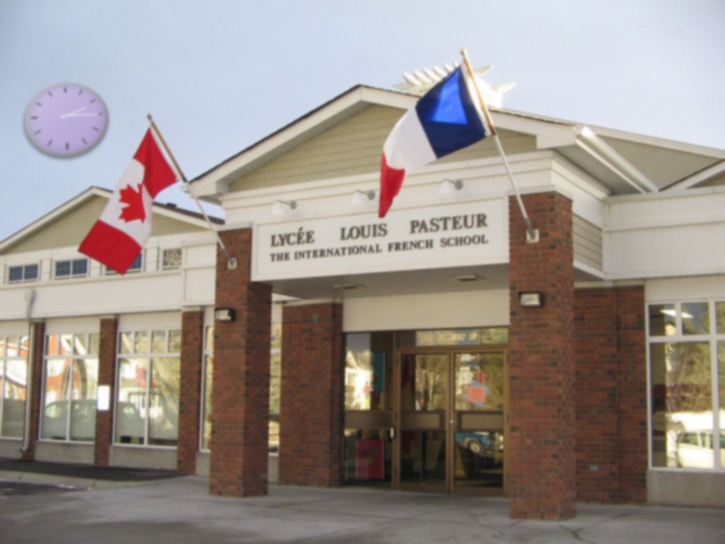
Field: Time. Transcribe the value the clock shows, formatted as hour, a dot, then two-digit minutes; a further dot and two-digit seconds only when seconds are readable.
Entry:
2.15
